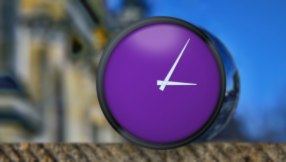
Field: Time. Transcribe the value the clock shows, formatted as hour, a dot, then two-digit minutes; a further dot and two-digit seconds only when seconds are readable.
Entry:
3.05
